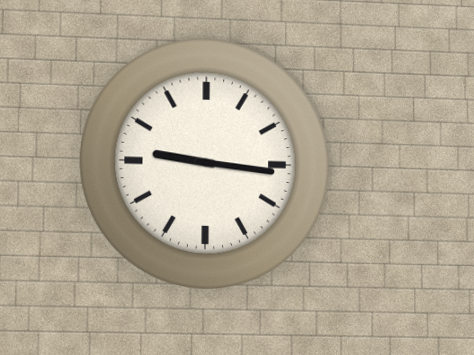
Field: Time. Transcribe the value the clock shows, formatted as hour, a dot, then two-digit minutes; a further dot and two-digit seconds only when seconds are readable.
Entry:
9.16
